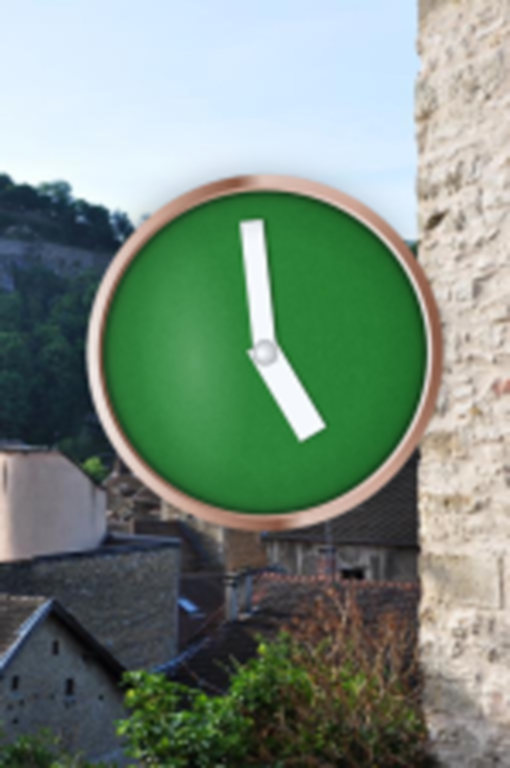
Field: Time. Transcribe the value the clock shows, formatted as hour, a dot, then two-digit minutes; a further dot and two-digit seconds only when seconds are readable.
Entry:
4.59
